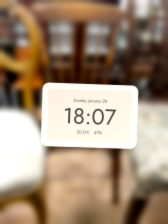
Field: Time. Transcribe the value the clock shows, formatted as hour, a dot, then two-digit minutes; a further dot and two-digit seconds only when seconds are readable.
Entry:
18.07
